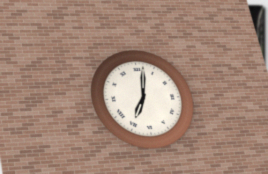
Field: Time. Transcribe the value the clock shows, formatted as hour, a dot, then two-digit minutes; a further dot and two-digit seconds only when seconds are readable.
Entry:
7.02
